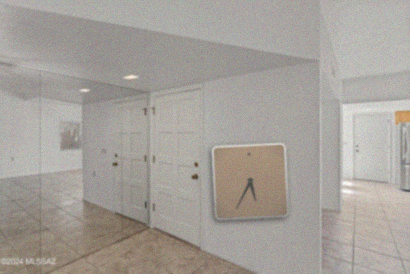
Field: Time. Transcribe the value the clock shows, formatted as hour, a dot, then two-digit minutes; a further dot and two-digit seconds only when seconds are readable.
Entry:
5.35
